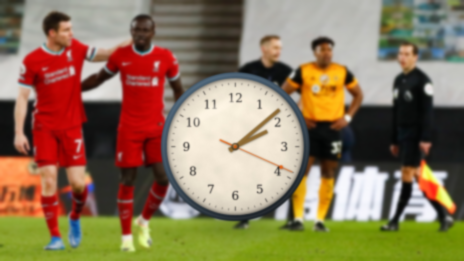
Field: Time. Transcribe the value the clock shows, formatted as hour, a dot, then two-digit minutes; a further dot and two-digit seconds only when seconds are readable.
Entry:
2.08.19
